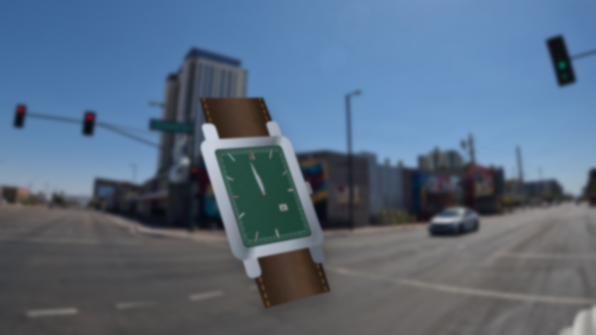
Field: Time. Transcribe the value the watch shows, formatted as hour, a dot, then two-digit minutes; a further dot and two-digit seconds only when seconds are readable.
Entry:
11.59
